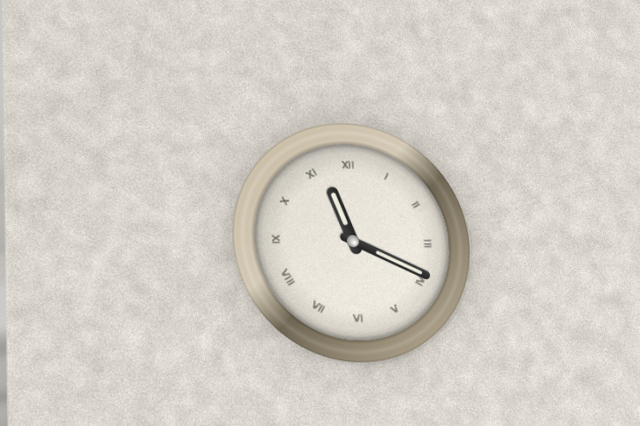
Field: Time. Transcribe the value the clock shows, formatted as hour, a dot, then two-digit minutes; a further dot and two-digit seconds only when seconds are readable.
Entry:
11.19
